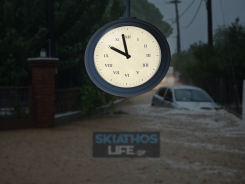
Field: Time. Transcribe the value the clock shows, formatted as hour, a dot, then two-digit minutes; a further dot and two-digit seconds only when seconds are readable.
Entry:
9.58
